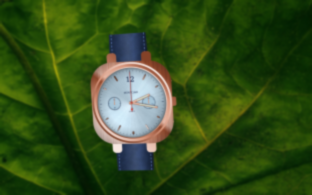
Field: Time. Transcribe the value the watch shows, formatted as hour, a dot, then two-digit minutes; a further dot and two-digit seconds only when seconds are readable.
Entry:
2.17
